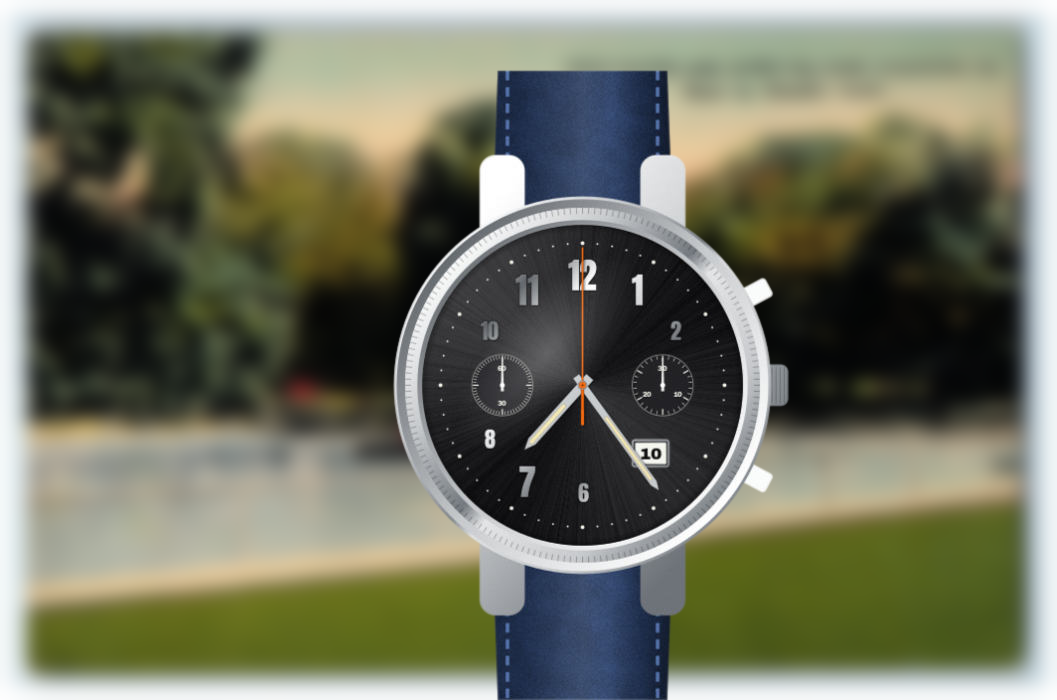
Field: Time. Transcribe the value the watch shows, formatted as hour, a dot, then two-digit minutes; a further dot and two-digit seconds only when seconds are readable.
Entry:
7.24
